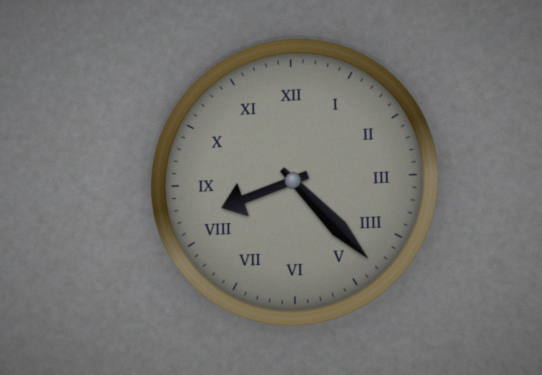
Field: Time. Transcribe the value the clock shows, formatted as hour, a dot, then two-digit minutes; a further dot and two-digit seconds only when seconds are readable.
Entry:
8.23
